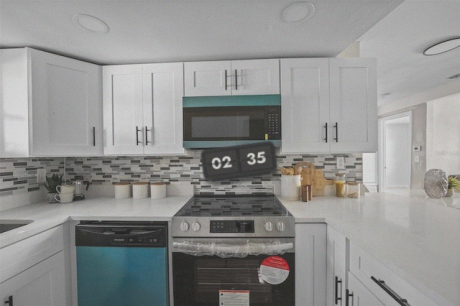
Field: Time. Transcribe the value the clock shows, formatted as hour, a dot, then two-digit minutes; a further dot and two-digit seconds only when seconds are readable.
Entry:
2.35
